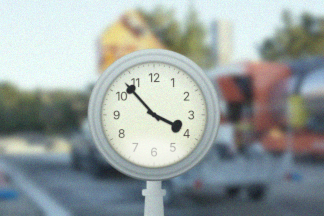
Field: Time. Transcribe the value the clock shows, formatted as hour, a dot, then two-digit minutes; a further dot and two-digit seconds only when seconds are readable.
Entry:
3.53
